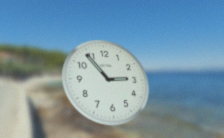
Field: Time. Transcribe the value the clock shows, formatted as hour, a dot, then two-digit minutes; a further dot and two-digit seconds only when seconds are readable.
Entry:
2.54
